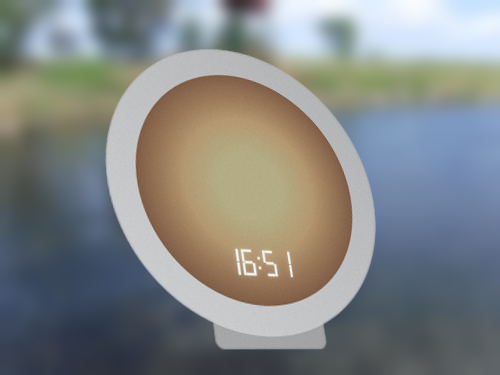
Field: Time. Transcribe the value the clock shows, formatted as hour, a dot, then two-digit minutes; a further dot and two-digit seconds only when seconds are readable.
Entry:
16.51
